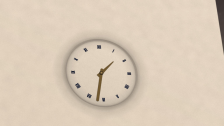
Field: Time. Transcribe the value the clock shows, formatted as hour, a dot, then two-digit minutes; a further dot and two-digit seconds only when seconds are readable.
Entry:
1.32
